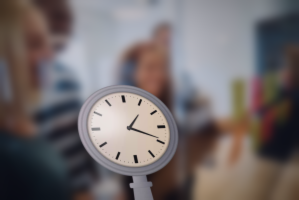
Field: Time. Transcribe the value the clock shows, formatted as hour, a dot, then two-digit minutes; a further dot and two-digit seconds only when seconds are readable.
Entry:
1.19
